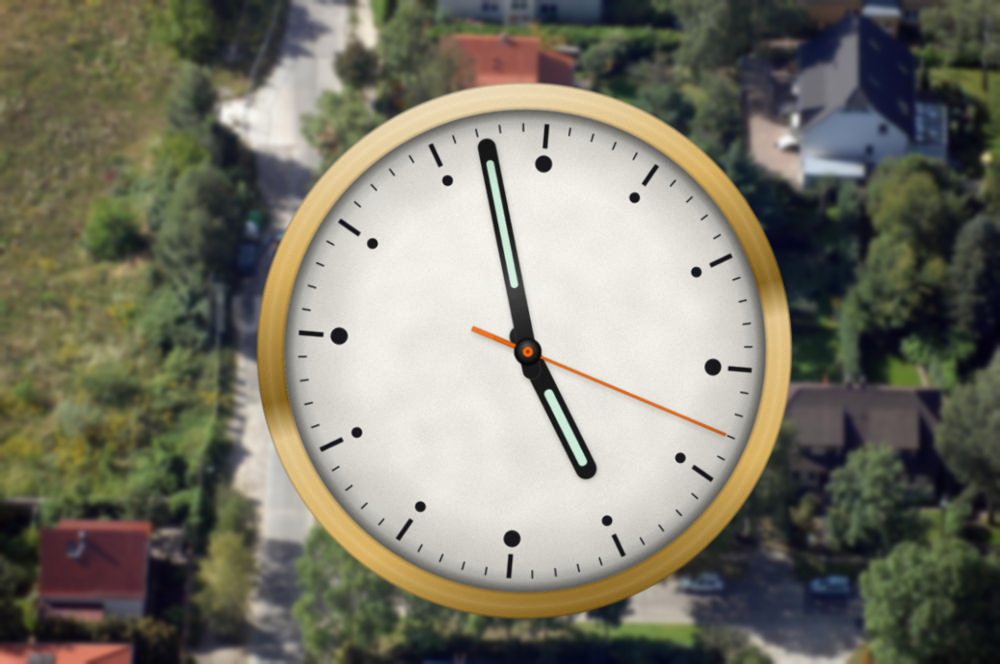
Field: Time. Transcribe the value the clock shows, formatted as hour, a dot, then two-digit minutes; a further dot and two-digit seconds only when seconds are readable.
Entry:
4.57.18
